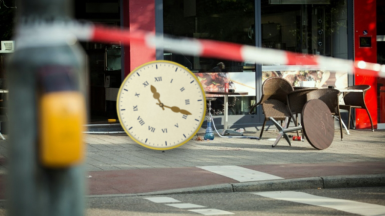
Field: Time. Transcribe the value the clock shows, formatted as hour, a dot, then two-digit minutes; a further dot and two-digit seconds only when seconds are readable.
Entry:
11.19
